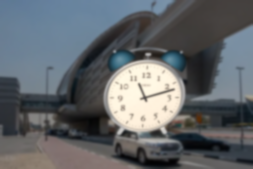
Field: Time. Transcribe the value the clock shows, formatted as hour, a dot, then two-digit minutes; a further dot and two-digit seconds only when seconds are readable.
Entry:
11.12
